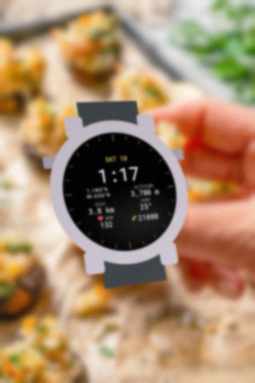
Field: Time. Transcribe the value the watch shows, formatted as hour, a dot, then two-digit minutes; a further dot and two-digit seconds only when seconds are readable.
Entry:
1.17
